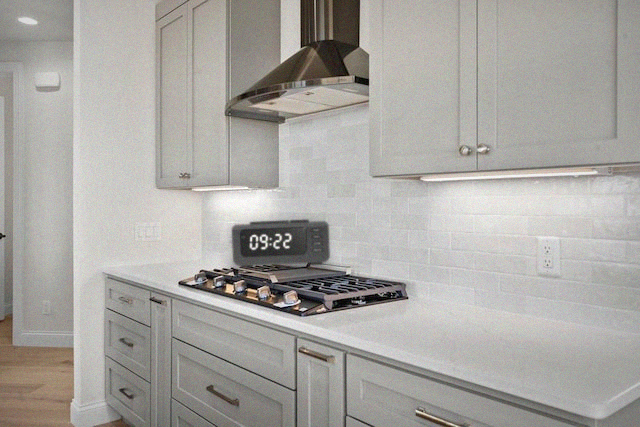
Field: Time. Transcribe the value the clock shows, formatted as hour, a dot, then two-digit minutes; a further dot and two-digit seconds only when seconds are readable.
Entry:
9.22
